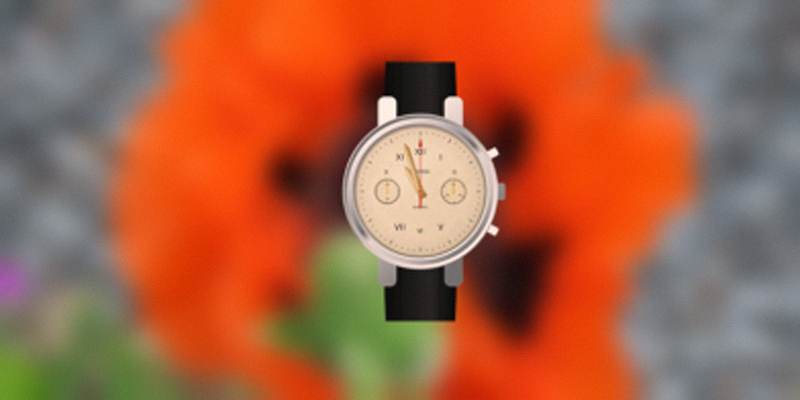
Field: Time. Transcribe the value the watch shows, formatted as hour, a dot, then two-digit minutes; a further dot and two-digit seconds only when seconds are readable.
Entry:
10.57
